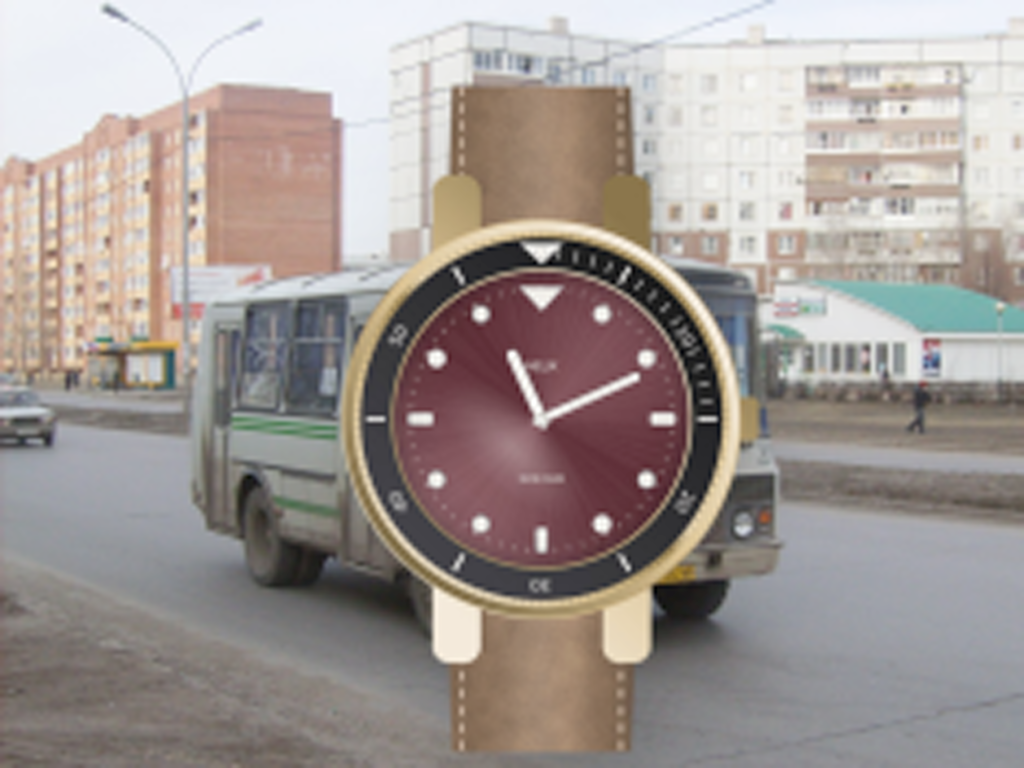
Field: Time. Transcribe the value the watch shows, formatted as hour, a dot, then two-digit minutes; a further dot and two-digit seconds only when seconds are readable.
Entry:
11.11
